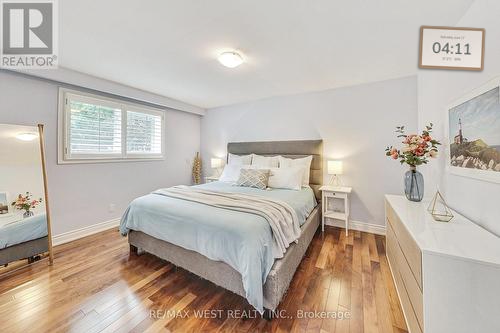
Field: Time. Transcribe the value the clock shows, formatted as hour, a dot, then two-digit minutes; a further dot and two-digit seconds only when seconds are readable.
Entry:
4.11
